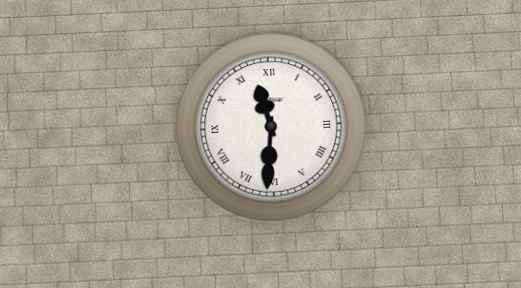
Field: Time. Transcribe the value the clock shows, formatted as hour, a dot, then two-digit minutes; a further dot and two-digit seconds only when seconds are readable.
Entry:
11.31
